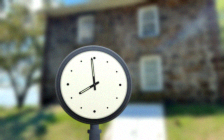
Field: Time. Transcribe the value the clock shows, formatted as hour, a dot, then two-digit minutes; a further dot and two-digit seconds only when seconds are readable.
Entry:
7.59
